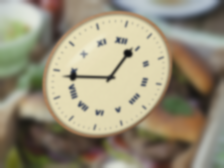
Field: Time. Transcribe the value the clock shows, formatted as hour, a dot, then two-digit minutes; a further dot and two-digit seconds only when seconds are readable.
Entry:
12.44
